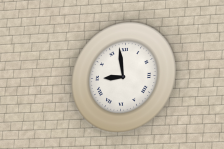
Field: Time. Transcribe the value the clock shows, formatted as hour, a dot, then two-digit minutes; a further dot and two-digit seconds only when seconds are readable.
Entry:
8.58
